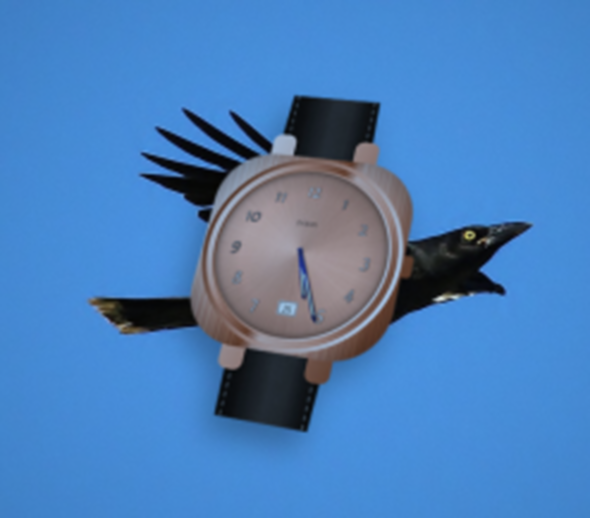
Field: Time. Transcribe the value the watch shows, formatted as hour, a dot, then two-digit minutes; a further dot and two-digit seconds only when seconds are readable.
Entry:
5.26
